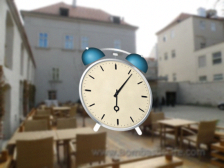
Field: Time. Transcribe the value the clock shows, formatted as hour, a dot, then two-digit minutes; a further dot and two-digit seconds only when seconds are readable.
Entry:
6.06
